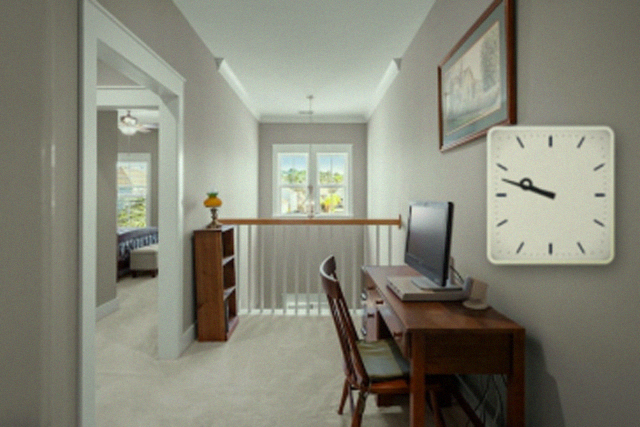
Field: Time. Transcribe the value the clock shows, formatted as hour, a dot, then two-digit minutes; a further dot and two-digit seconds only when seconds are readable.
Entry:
9.48
